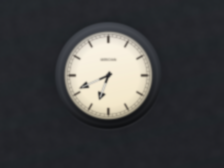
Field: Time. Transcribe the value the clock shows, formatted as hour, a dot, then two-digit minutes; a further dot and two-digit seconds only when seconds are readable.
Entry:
6.41
